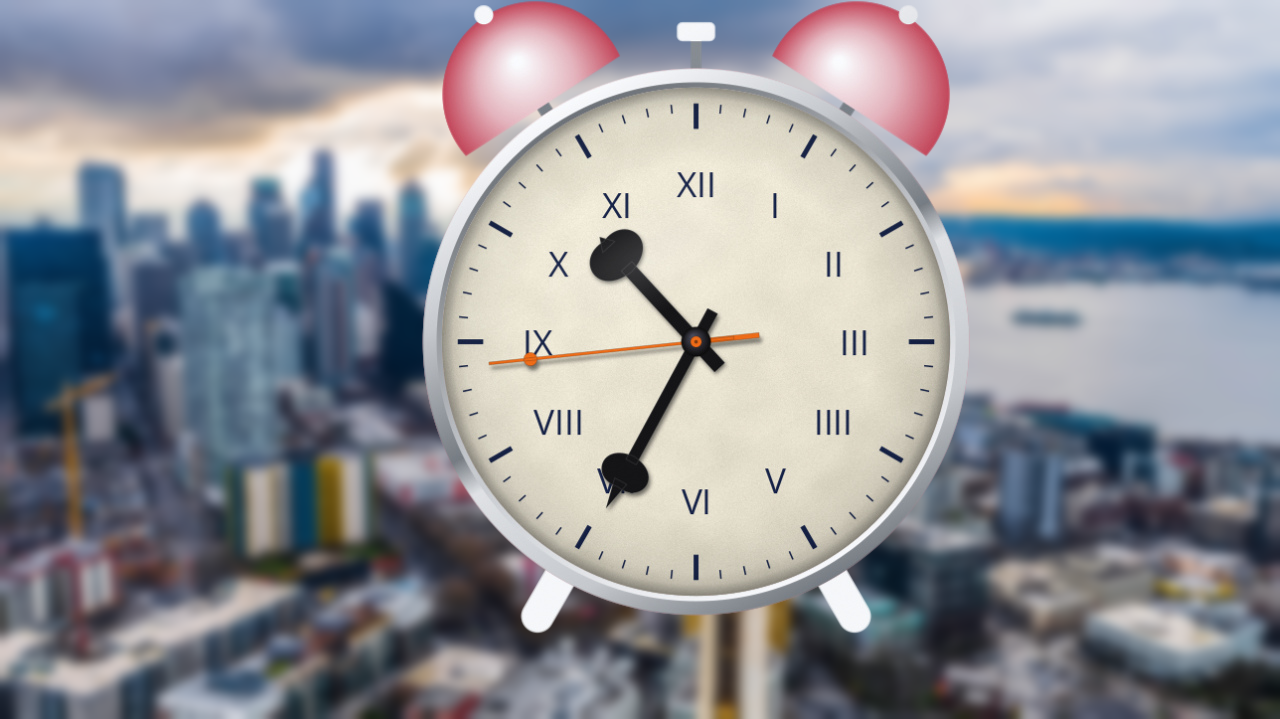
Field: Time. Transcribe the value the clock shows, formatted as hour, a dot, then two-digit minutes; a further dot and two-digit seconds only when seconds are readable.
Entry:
10.34.44
